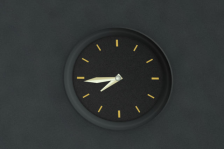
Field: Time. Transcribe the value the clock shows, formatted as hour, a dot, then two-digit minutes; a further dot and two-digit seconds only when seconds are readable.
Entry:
7.44
